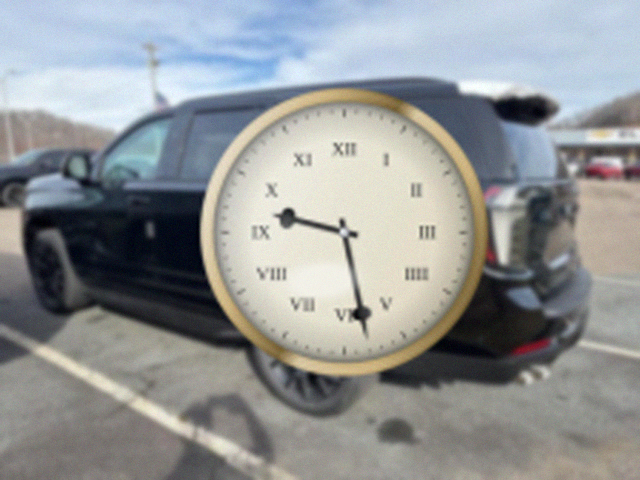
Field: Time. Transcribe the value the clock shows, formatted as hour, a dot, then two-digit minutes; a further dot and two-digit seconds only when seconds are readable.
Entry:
9.28
